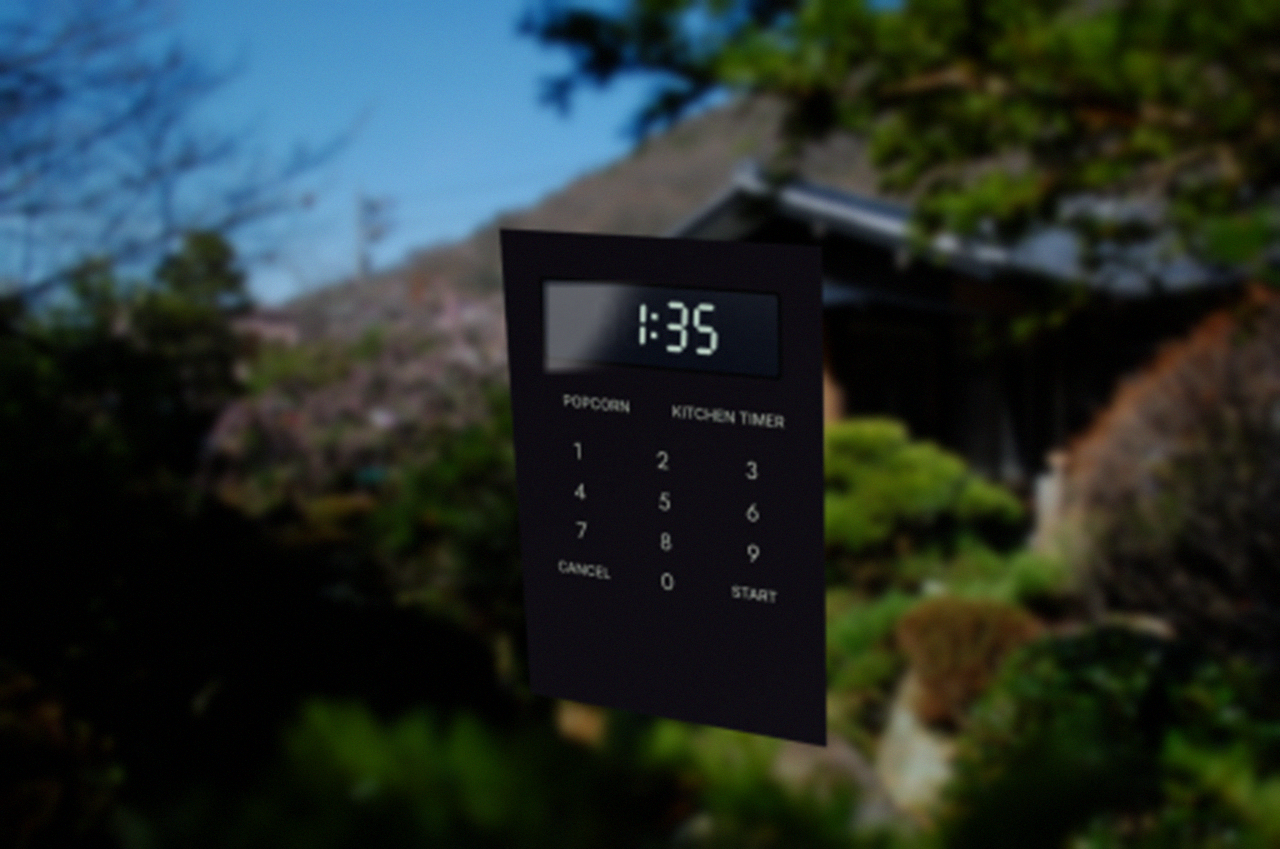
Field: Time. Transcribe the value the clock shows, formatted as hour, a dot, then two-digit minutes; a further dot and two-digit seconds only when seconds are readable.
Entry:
1.35
